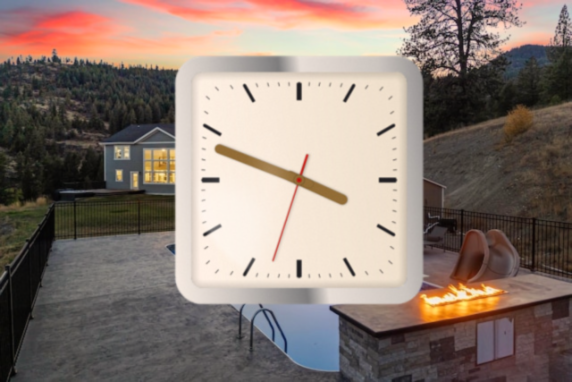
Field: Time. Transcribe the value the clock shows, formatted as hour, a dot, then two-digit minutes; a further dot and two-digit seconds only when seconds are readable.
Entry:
3.48.33
